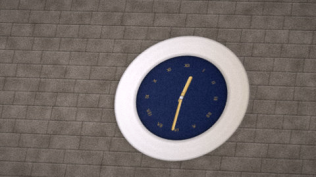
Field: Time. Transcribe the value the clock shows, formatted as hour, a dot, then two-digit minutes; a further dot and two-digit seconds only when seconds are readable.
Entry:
12.31
